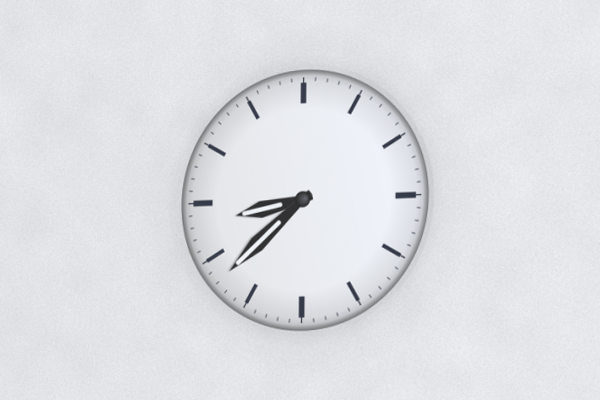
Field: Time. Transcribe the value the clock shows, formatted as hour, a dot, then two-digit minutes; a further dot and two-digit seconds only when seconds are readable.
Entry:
8.38
